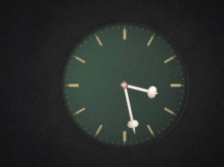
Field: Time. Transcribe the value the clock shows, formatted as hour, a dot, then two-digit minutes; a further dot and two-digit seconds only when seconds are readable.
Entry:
3.28
